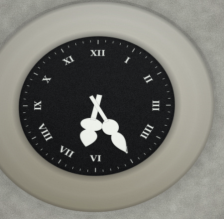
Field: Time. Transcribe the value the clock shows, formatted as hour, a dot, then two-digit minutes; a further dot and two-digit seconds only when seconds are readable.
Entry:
6.25
